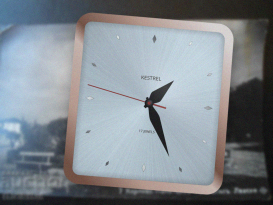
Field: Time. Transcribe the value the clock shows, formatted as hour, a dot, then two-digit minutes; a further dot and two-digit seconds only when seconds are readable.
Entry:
1.25.47
